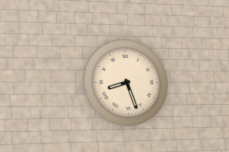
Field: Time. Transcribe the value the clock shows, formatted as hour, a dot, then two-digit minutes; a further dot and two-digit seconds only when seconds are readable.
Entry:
8.27
